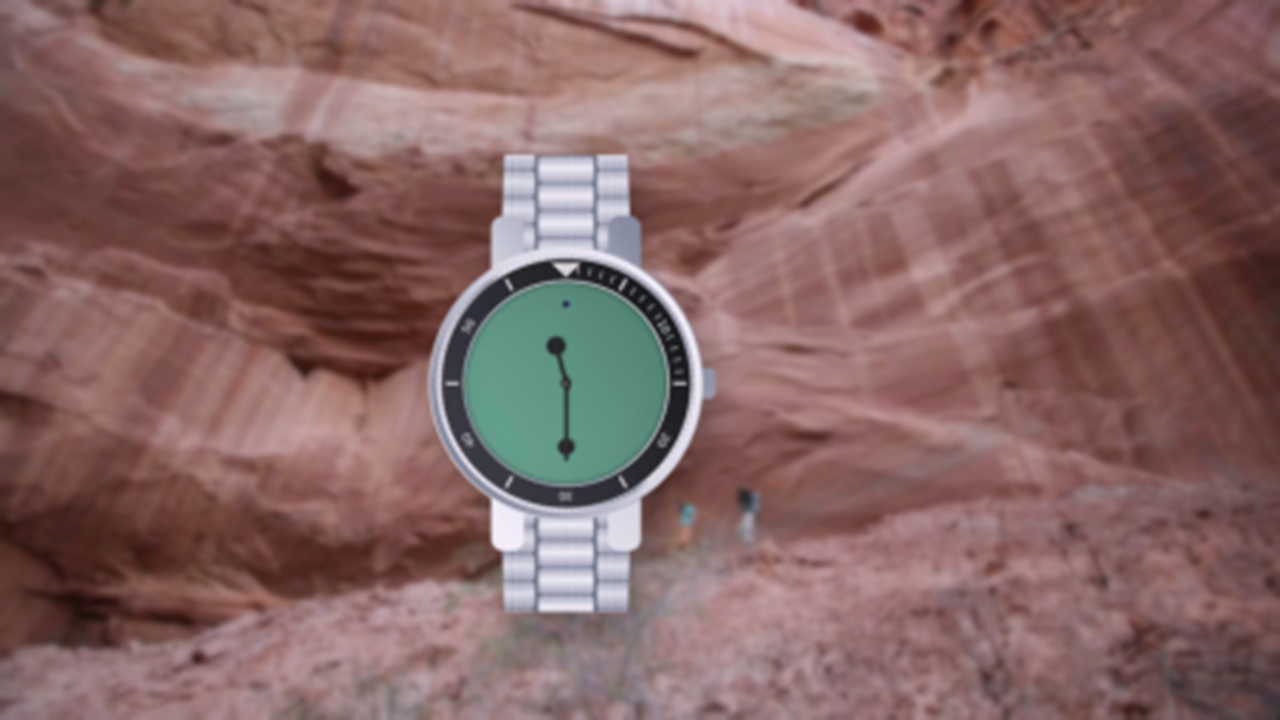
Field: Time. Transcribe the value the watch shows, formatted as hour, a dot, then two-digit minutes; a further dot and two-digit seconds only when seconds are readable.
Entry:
11.30
